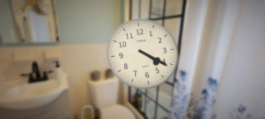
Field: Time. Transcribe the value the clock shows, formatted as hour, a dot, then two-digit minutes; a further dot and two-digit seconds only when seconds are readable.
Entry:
4.21
